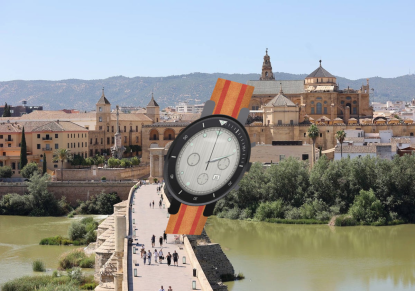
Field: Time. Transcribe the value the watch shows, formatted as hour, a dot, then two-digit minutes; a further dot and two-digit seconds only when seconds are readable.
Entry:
2.11
